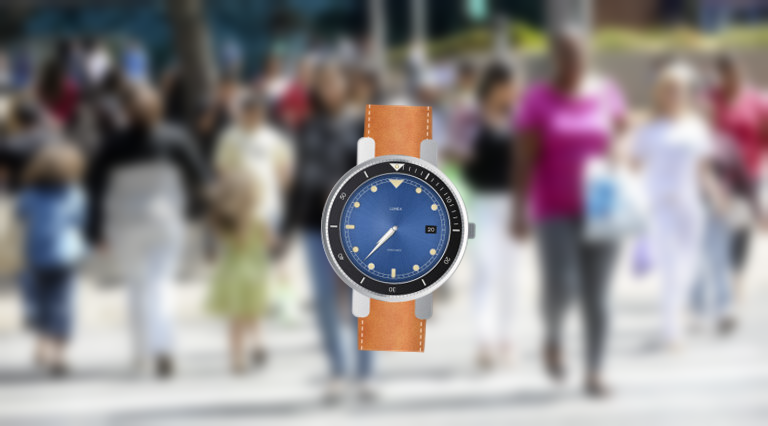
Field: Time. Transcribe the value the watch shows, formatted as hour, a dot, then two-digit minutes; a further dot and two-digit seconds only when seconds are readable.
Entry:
7.37
